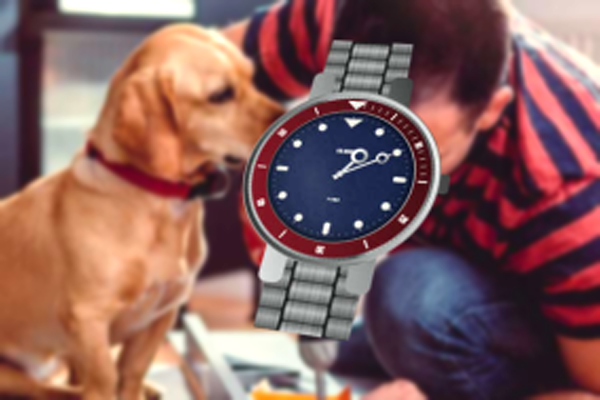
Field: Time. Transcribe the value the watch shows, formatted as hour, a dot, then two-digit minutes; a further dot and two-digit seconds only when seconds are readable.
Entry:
1.10
